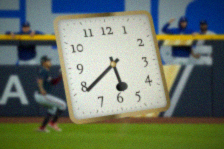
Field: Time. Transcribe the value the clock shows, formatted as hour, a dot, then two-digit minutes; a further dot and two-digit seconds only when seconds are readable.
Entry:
5.39
